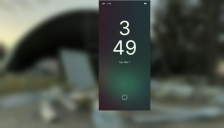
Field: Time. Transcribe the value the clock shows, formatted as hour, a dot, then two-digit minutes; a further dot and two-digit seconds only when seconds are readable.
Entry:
3.49
